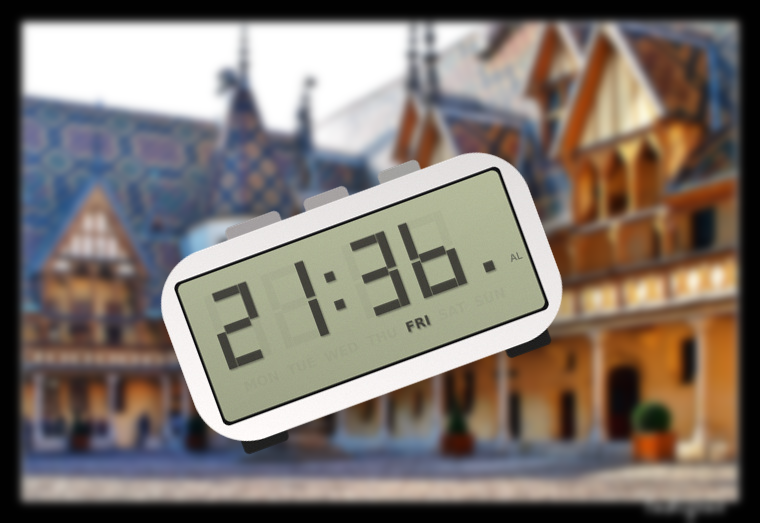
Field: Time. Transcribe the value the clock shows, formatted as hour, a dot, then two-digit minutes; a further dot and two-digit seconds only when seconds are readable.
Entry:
21.36
